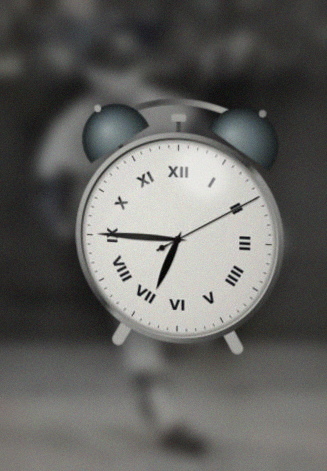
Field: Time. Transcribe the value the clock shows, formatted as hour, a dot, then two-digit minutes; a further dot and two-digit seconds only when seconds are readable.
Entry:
6.45.10
